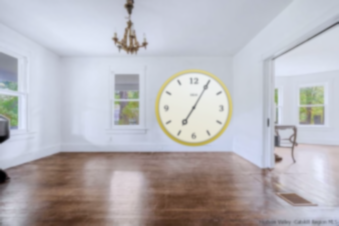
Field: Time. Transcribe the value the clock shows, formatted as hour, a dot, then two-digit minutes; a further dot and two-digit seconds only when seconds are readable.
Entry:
7.05
